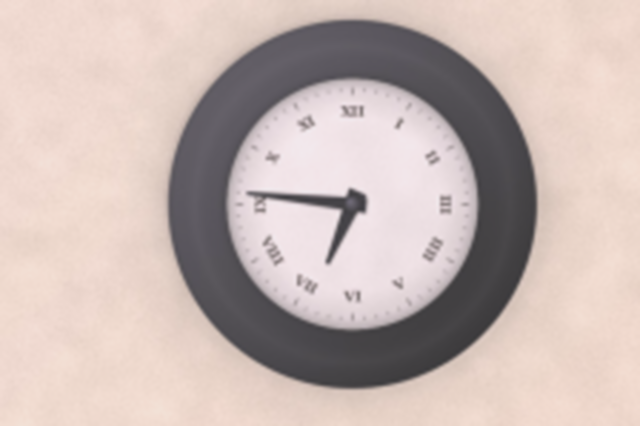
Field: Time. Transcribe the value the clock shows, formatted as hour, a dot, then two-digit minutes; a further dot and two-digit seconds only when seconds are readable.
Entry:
6.46
